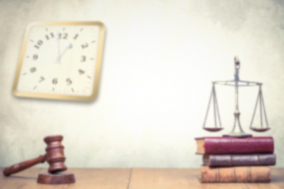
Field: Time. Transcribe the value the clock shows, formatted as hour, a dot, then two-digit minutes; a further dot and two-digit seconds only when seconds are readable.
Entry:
12.58
